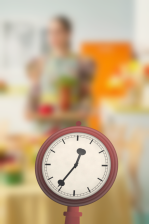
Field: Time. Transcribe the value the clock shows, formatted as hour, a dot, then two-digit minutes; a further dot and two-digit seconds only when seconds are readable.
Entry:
12.36
